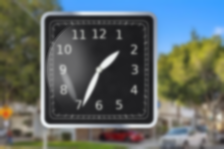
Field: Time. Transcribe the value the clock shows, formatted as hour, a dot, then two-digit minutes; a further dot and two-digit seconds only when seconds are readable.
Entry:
1.34
